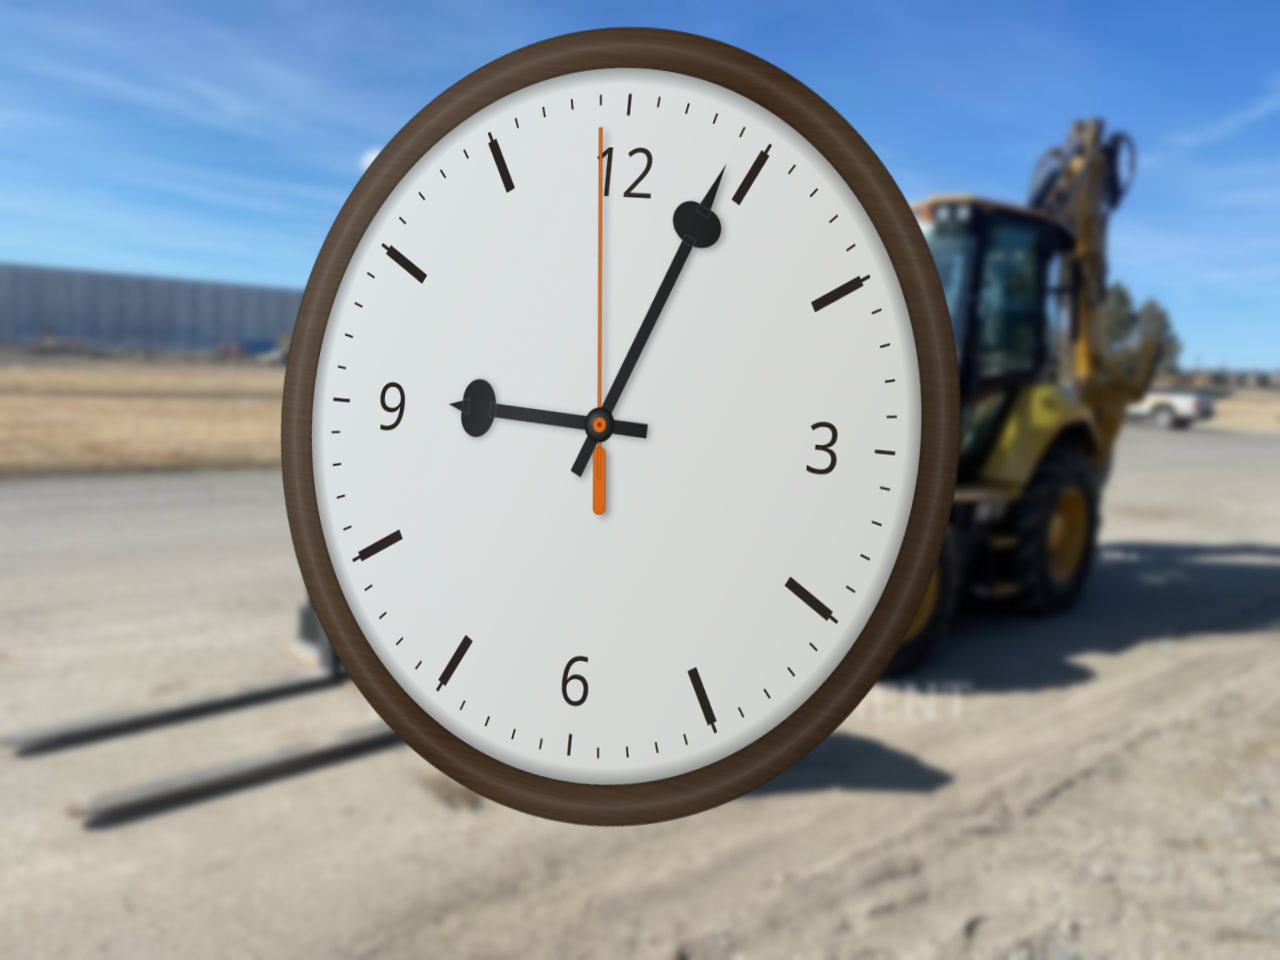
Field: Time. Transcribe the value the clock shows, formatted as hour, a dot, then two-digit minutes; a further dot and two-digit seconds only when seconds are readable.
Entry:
9.03.59
